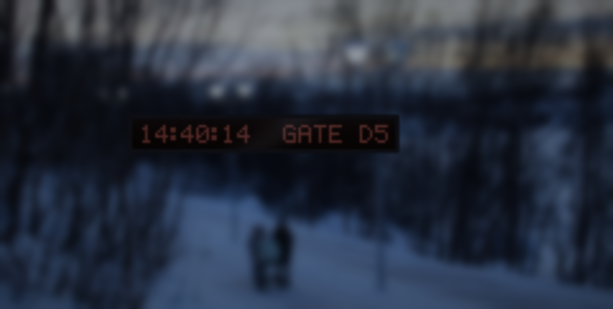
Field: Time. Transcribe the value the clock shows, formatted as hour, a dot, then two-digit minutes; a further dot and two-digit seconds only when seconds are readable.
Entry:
14.40.14
